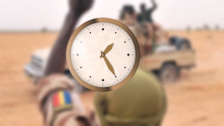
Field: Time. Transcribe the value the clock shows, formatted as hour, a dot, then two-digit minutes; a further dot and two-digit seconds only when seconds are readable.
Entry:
1.25
